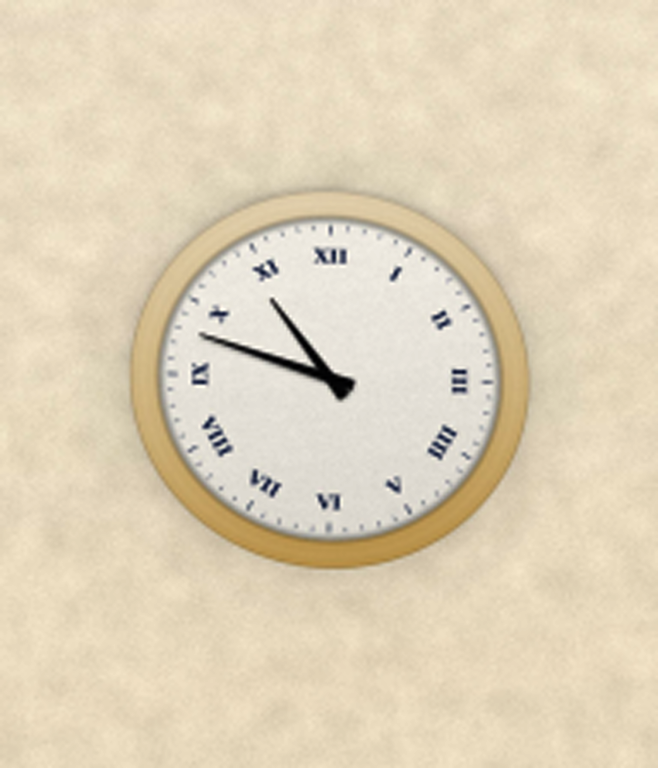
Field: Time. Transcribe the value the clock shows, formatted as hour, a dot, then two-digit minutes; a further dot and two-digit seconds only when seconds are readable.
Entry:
10.48
